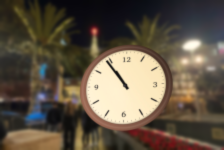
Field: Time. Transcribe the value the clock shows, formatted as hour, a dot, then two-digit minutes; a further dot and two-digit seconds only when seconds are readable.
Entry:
10.54
